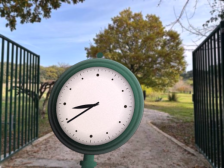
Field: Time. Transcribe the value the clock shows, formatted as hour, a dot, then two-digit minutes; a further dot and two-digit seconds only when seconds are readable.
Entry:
8.39
